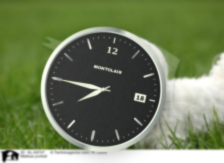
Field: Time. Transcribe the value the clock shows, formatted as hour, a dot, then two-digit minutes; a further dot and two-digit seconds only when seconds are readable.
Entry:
7.45
